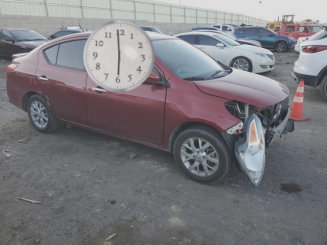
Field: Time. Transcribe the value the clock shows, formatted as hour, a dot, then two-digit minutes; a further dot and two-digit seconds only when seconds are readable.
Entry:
5.59
